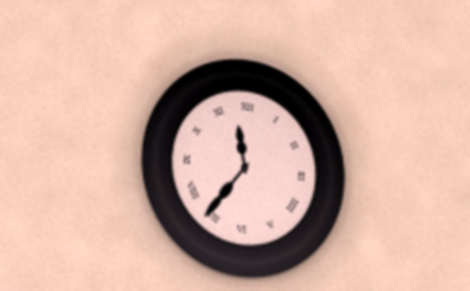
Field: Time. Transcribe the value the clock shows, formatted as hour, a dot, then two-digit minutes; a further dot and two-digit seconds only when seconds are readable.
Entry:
11.36
